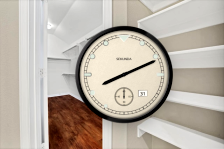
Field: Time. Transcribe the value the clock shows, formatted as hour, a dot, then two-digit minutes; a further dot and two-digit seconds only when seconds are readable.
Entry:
8.11
